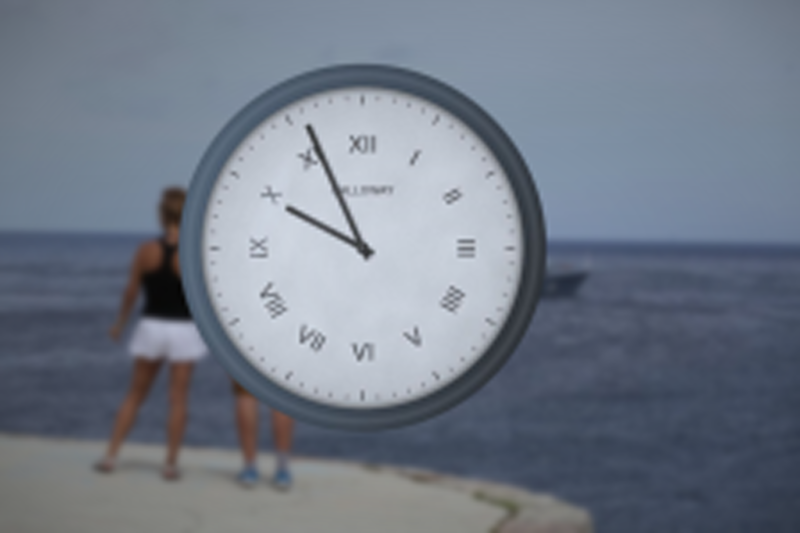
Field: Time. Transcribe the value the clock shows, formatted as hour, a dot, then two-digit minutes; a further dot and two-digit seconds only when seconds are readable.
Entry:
9.56
